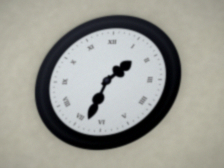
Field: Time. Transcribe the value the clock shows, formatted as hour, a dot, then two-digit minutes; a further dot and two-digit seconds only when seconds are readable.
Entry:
1.33
